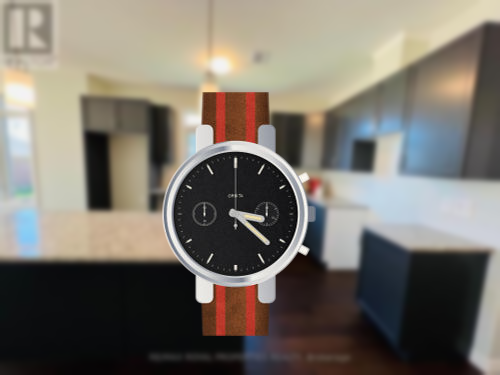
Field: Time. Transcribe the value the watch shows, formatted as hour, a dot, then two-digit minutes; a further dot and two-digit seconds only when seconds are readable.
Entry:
3.22
